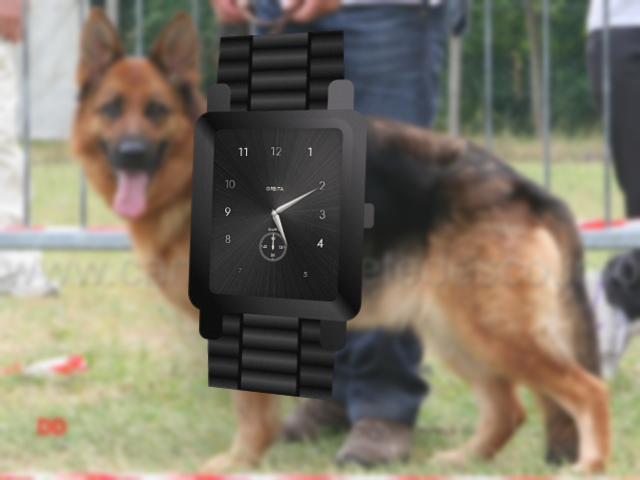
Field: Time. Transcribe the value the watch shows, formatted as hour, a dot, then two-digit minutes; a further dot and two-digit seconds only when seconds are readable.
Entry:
5.10
